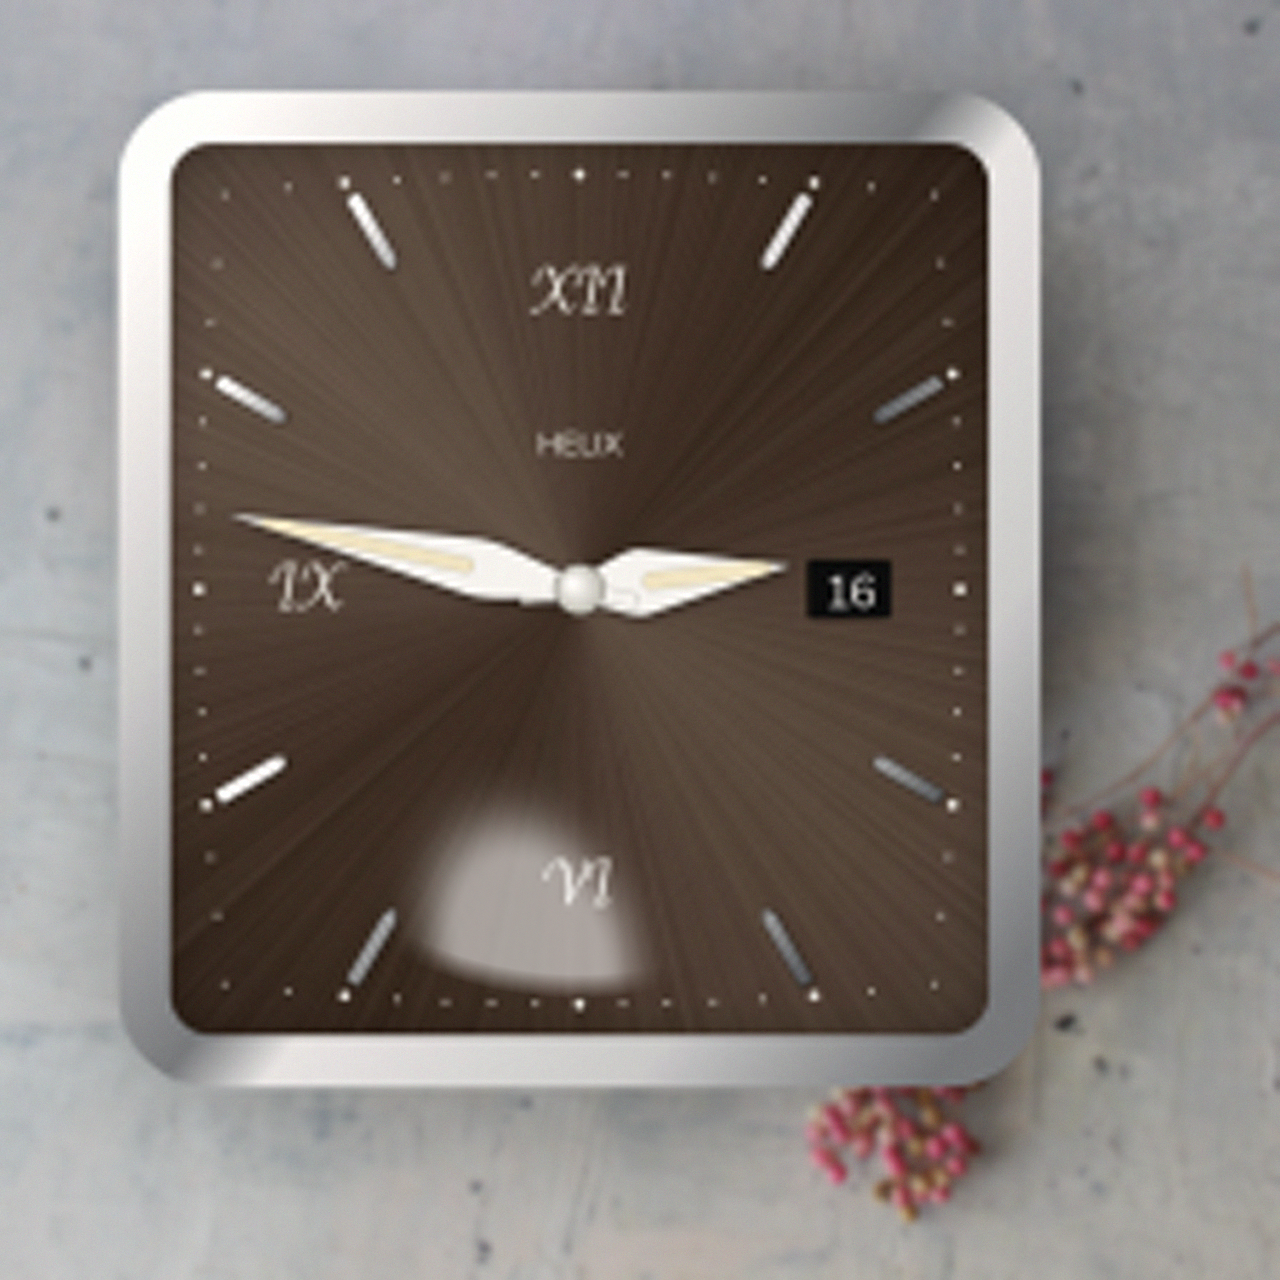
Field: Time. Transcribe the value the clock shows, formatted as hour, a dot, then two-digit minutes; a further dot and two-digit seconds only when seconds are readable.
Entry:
2.47
